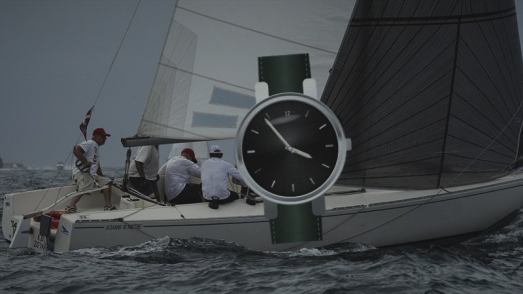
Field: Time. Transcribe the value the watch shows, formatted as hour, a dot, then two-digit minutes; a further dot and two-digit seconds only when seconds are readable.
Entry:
3.54
